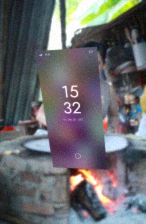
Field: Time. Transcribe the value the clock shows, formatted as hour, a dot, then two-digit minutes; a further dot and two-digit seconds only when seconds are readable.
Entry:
15.32
